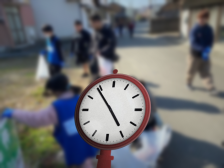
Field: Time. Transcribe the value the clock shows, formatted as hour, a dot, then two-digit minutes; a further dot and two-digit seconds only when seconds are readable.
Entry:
4.54
